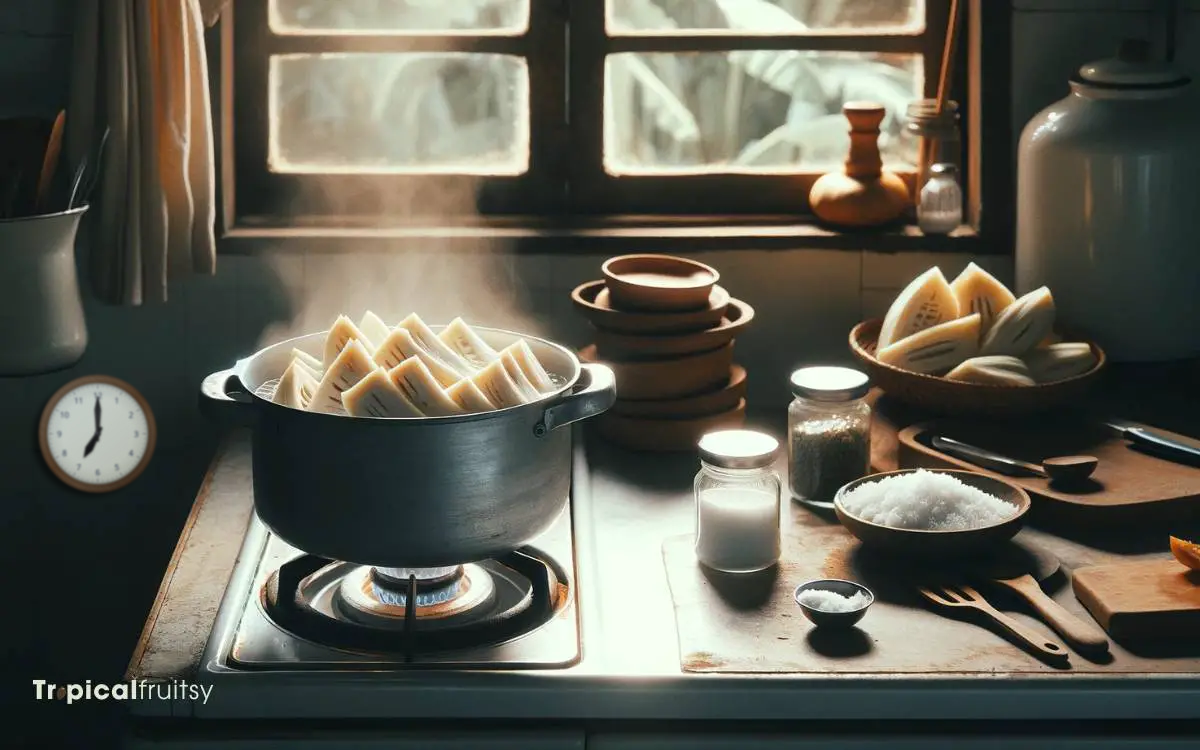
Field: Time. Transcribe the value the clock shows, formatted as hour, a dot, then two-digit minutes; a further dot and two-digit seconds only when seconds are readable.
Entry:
7.00
